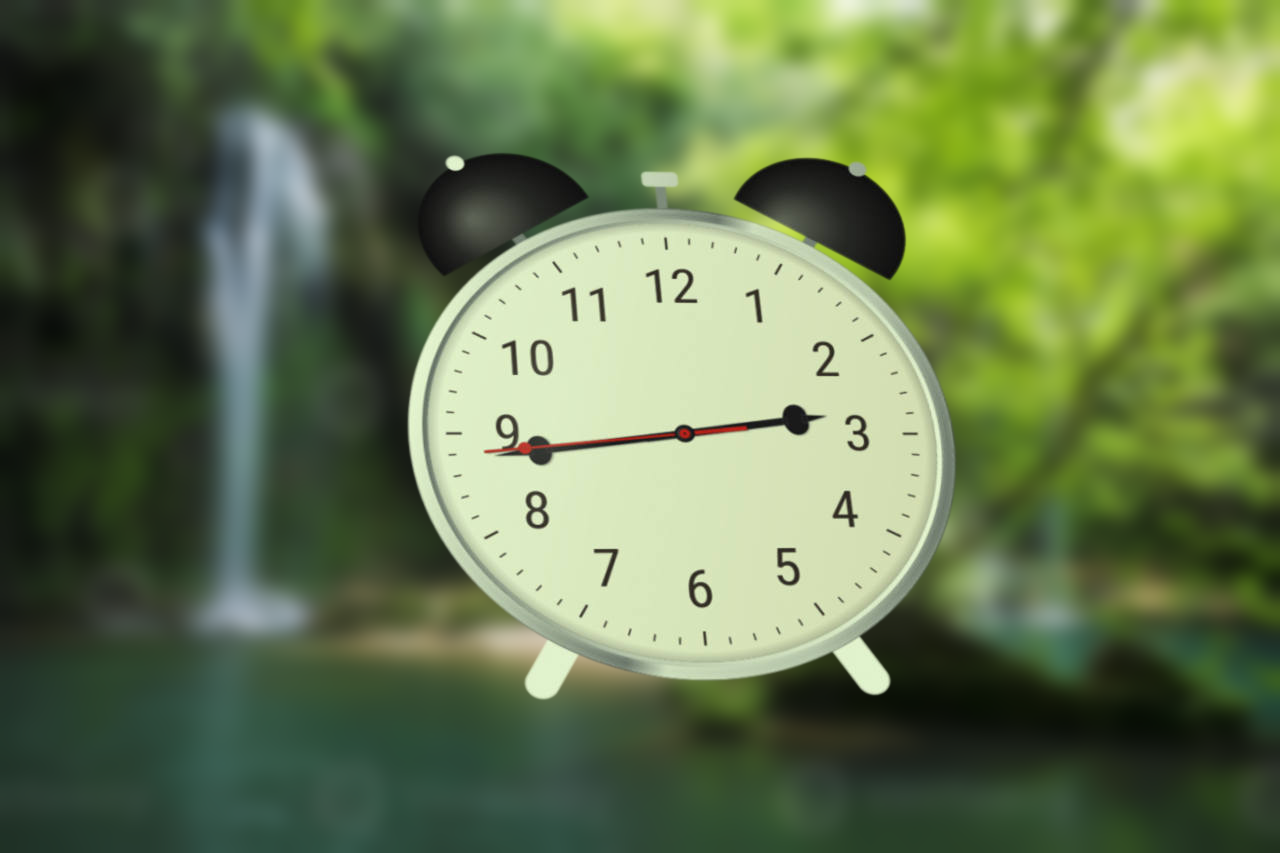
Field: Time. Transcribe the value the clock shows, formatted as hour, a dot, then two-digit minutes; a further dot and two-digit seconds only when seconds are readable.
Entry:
2.43.44
